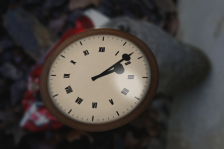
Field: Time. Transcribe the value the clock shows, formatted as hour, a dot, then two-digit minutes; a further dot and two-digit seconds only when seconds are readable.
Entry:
2.08
